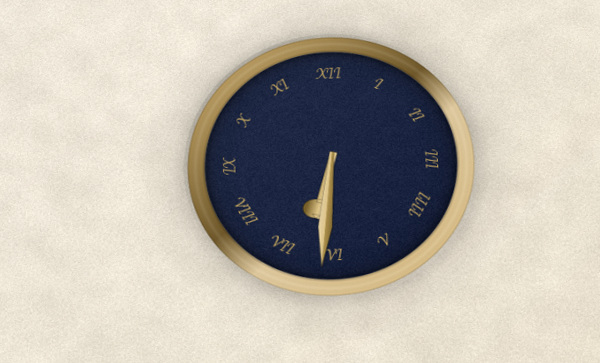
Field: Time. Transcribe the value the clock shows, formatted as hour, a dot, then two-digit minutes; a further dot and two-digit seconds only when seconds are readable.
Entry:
6.31
